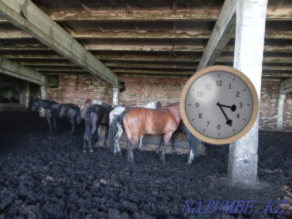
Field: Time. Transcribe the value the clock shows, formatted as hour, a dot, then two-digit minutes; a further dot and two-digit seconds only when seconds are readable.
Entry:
3.25
